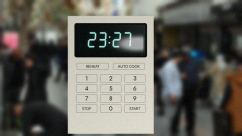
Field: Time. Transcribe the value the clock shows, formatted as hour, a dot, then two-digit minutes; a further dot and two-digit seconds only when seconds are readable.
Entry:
23.27
